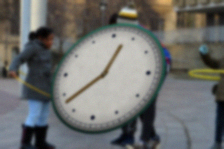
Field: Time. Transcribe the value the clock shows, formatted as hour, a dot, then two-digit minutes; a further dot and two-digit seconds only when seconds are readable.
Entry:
12.38
